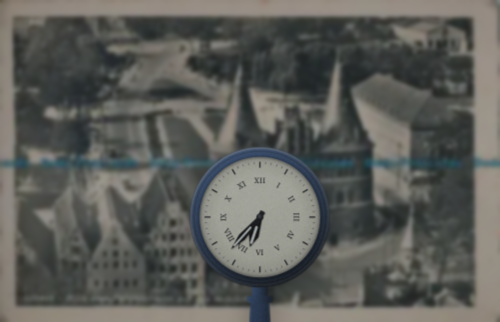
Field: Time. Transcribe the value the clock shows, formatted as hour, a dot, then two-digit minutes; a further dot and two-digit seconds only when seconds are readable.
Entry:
6.37
